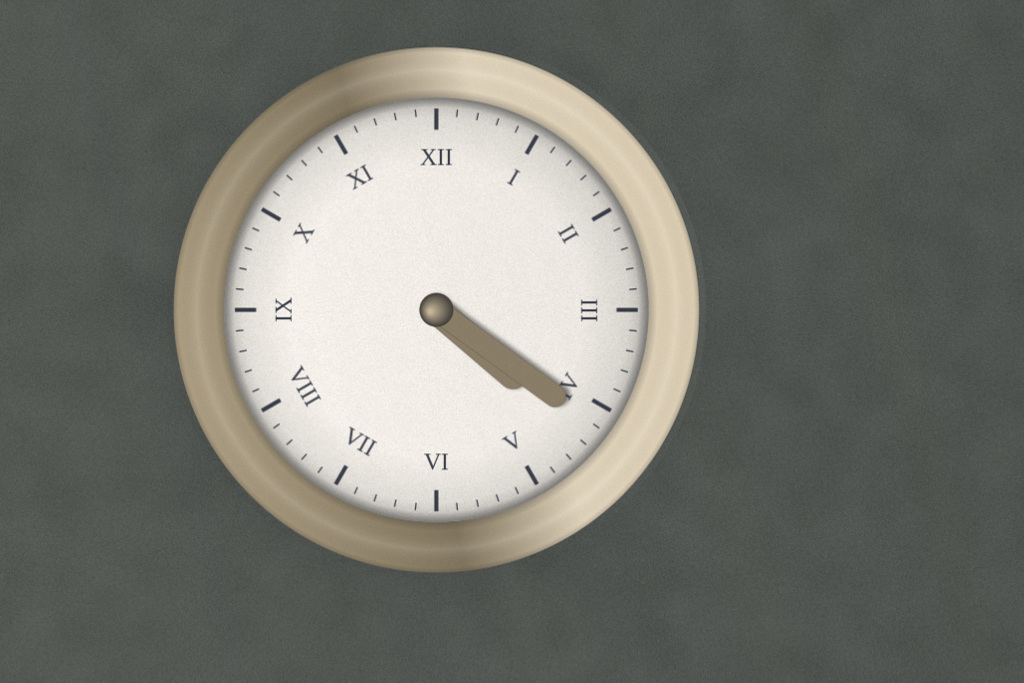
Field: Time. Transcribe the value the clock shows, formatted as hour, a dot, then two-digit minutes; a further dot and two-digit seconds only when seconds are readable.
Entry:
4.21
